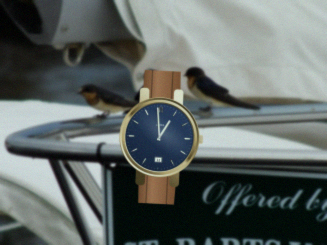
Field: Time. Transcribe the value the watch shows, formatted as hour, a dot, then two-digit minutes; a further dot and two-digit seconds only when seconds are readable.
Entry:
12.59
